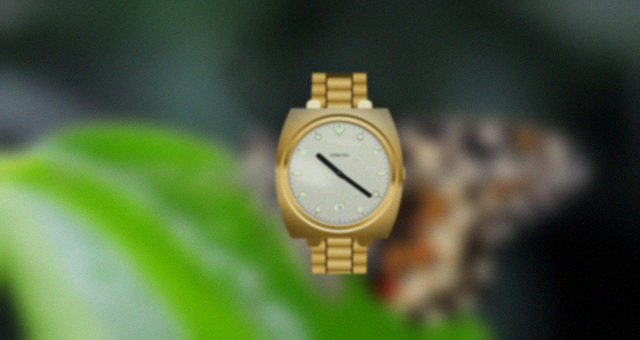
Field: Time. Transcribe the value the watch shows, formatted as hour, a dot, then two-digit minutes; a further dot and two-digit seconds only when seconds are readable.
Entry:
10.21
